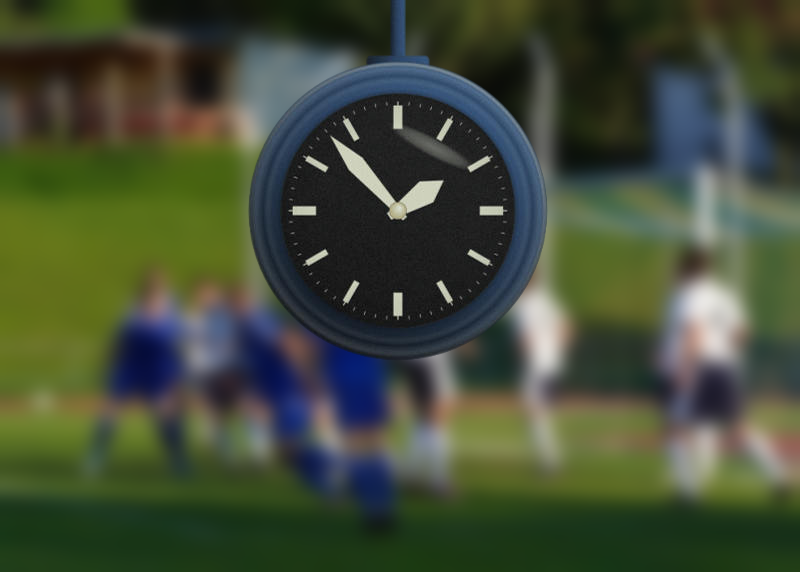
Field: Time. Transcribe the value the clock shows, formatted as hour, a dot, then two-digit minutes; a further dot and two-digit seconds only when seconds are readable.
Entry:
1.53
